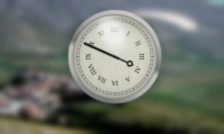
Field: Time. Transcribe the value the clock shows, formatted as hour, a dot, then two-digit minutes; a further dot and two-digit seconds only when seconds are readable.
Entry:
3.49
